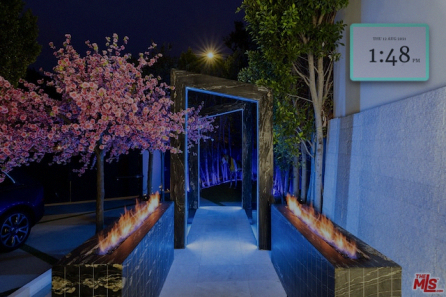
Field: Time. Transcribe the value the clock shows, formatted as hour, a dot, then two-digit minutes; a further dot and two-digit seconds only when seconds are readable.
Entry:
1.48
